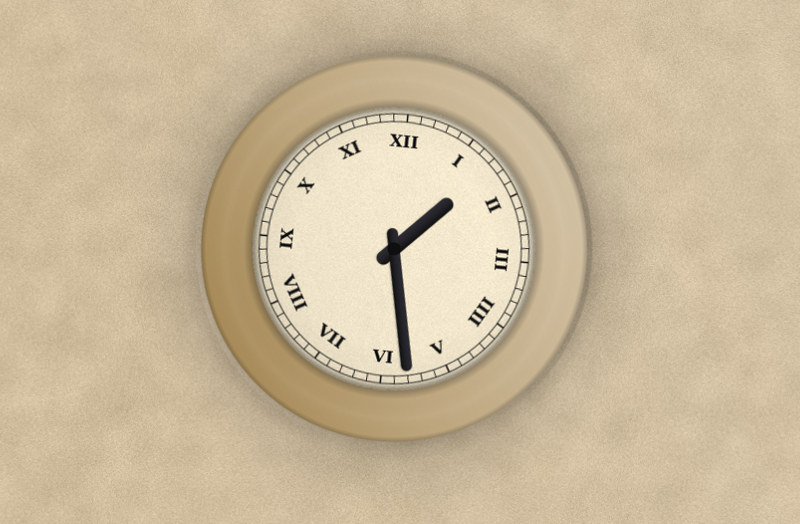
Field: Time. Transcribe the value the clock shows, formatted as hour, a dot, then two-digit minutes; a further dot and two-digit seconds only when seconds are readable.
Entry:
1.28
